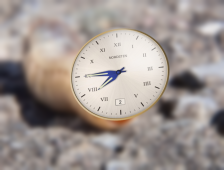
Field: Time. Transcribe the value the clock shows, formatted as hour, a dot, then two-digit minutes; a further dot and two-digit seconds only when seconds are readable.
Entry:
7.45
